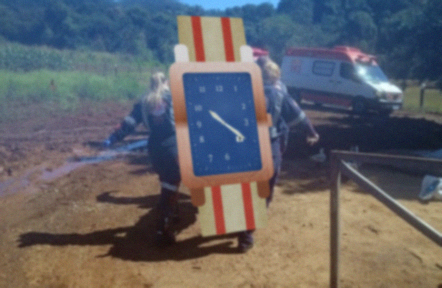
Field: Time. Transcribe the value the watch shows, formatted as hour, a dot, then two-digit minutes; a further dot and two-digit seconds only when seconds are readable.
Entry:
10.21
